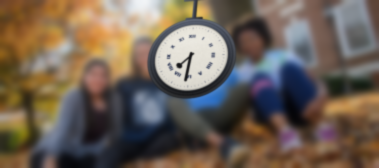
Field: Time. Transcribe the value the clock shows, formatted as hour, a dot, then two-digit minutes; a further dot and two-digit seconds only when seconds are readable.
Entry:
7.31
